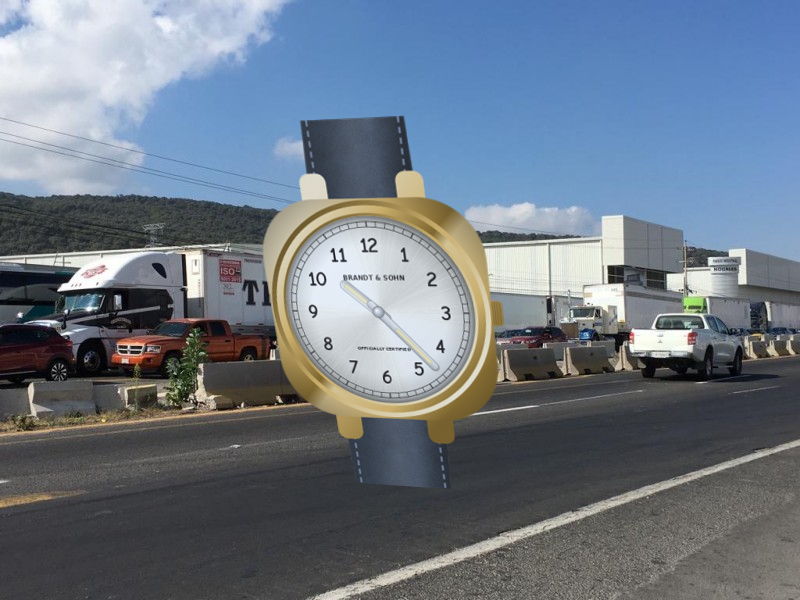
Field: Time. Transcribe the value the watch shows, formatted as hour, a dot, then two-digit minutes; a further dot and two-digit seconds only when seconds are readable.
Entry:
10.23
